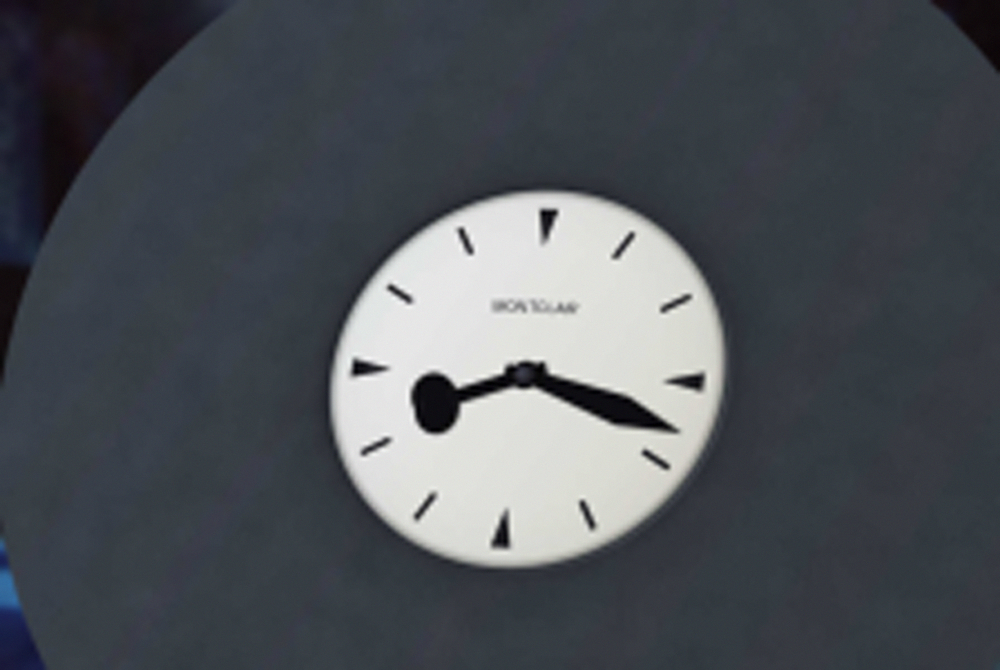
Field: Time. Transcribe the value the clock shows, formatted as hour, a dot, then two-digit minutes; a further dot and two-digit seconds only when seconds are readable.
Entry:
8.18
